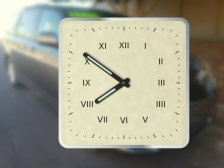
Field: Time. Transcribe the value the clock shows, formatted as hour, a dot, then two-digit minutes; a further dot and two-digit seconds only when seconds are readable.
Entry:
7.51
